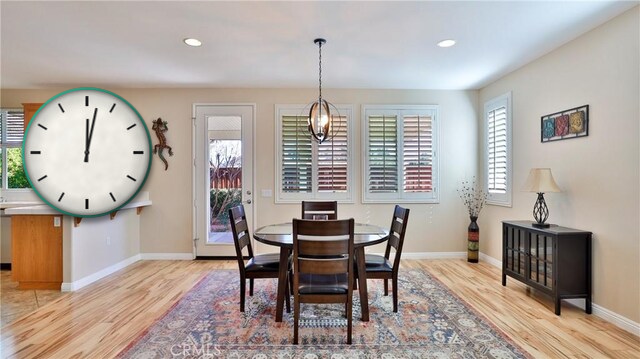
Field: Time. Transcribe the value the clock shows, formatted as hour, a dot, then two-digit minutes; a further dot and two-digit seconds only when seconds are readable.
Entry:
12.02
